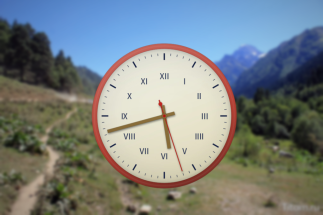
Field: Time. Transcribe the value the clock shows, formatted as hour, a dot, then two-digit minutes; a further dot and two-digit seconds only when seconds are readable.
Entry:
5.42.27
